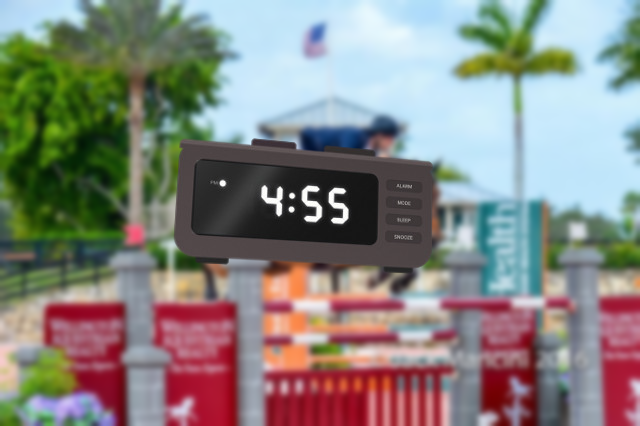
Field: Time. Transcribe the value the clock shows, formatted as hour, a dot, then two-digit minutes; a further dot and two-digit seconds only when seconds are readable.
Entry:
4.55
